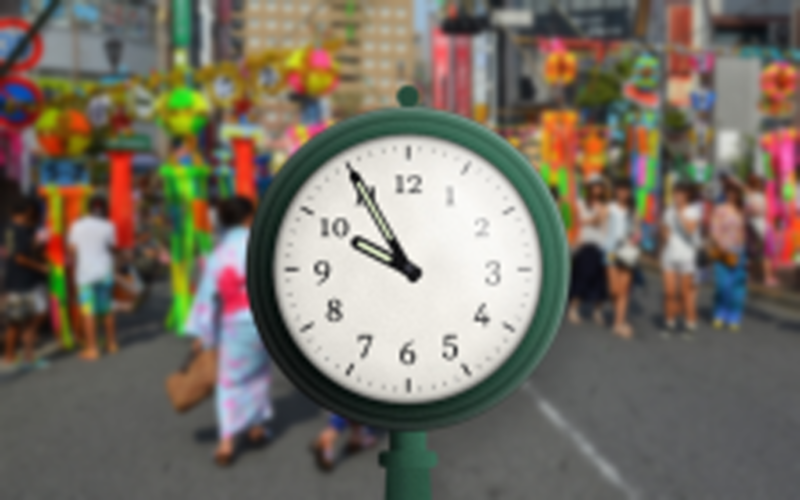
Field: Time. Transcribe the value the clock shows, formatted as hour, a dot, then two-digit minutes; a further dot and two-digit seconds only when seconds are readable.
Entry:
9.55
